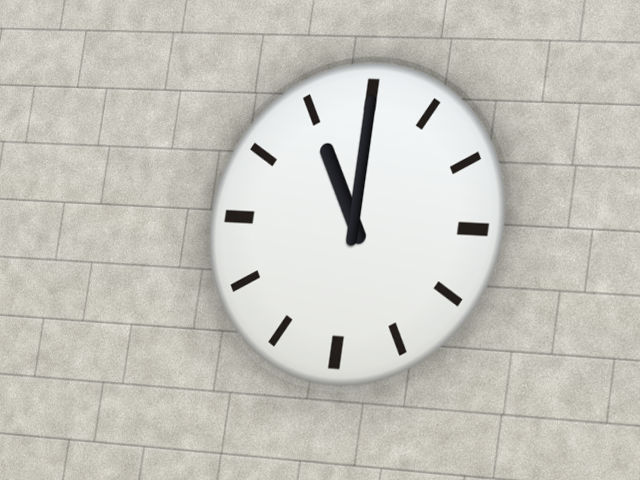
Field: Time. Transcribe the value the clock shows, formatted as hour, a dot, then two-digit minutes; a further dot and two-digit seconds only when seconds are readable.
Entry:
11.00
